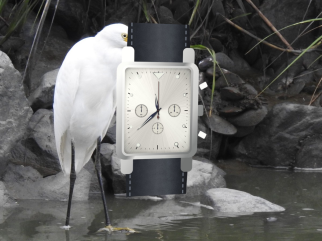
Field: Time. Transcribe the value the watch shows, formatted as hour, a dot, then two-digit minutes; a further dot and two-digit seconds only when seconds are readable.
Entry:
11.38
